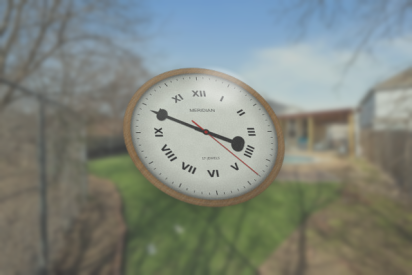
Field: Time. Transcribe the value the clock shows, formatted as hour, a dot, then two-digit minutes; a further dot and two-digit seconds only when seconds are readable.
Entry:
3.49.23
